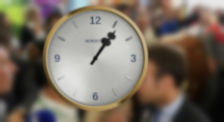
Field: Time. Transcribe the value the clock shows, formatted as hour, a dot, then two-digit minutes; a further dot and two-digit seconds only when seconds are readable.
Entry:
1.06
